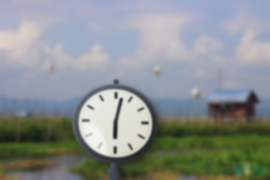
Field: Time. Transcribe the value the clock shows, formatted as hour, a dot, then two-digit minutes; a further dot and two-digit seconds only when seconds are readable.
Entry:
6.02
